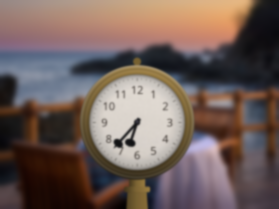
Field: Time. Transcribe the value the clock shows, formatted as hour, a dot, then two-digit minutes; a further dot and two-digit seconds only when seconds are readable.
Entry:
6.37
